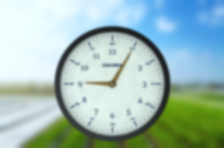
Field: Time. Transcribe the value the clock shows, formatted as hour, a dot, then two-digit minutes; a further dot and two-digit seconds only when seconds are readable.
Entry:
9.05
